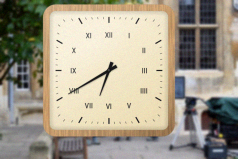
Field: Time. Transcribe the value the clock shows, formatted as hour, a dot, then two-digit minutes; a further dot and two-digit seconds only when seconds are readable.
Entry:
6.40
